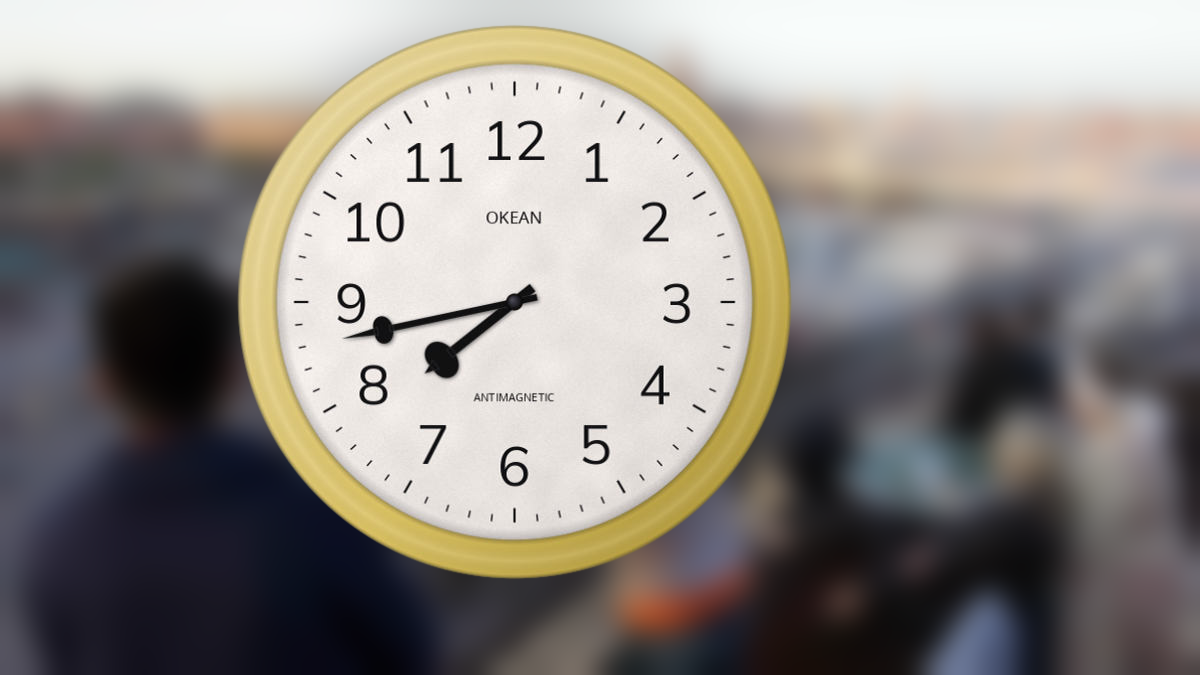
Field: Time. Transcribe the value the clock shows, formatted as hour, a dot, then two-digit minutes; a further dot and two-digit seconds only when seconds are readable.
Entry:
7.43
